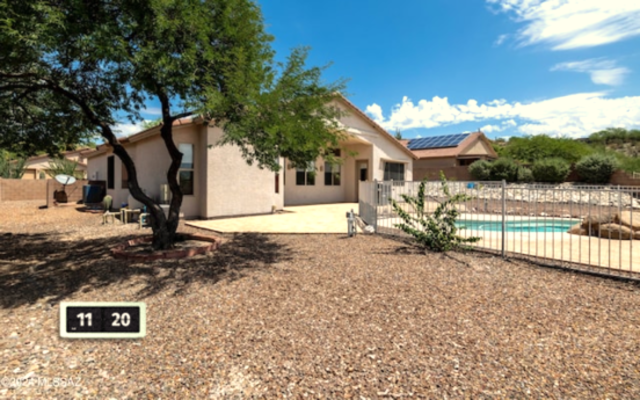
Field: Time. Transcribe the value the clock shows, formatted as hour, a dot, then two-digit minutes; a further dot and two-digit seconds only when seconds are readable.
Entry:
11.20
